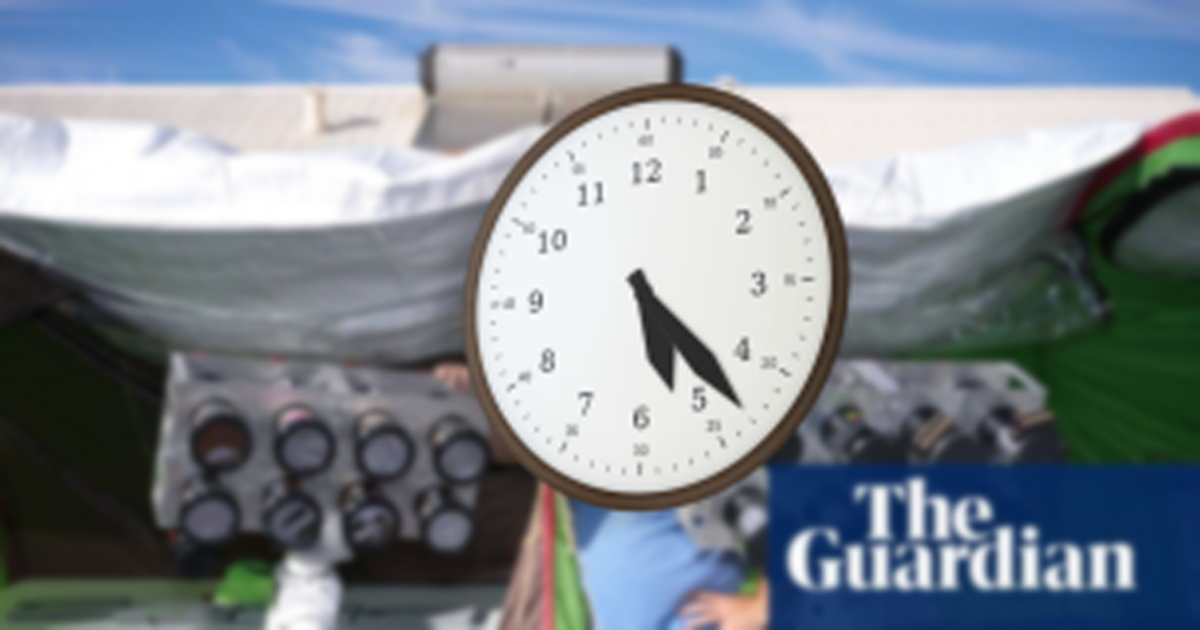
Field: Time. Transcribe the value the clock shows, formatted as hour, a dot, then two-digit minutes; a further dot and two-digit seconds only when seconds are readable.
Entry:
5.23
